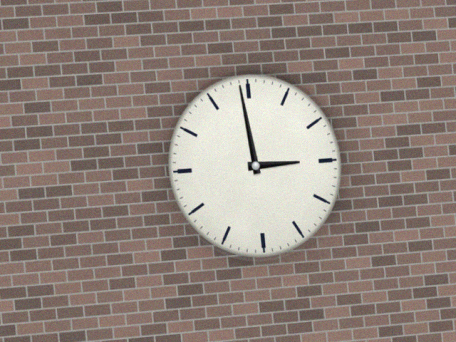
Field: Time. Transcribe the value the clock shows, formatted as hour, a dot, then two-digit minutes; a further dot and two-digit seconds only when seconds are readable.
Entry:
2.59
